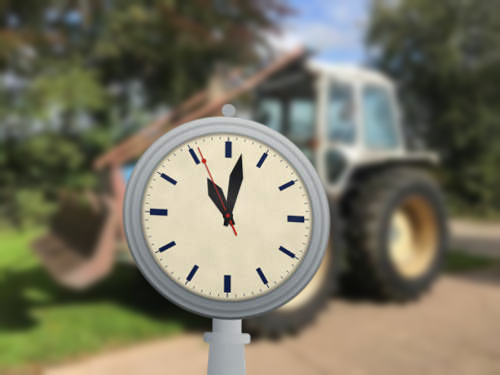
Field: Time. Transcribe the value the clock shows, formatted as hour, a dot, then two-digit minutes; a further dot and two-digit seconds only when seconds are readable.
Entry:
11.01.56
